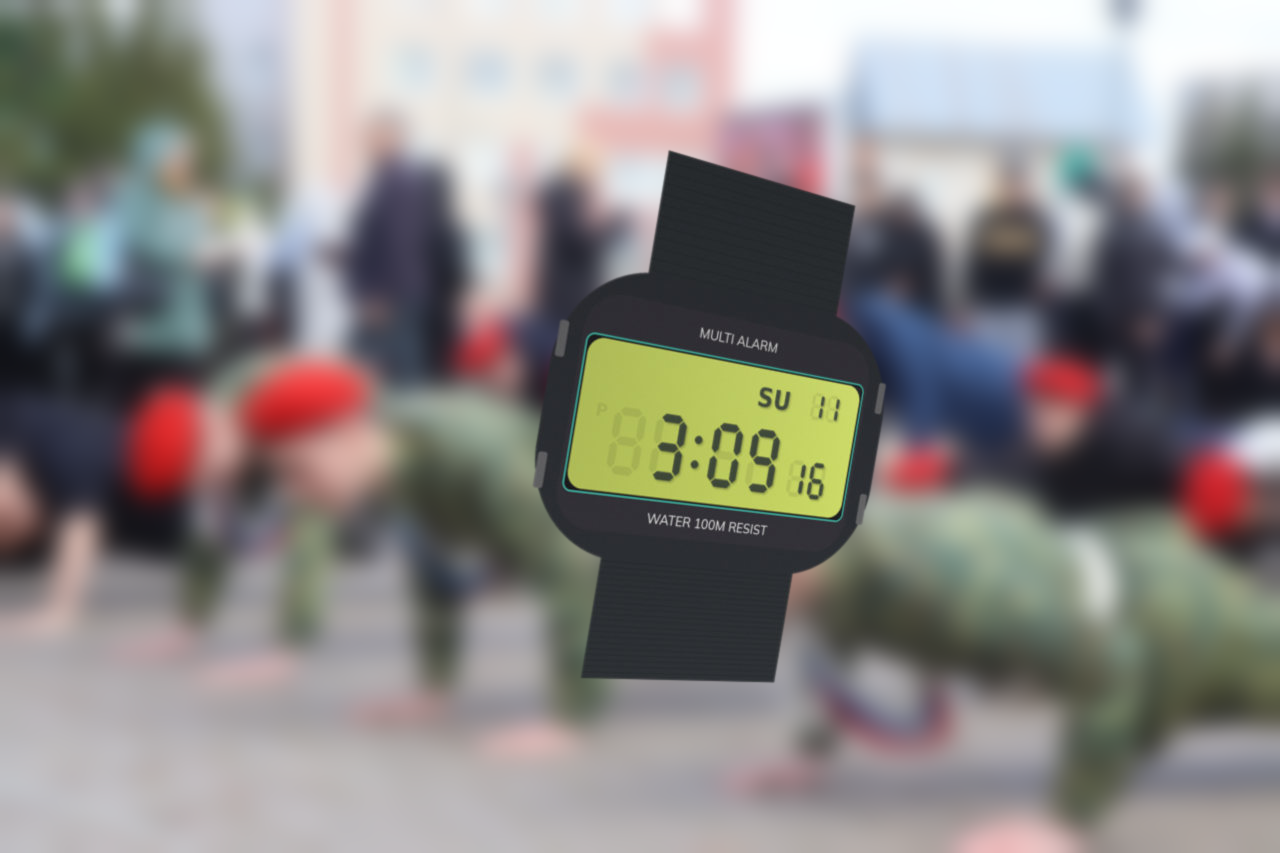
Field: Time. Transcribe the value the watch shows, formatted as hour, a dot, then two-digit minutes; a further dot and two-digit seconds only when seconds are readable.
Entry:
3.09.16
